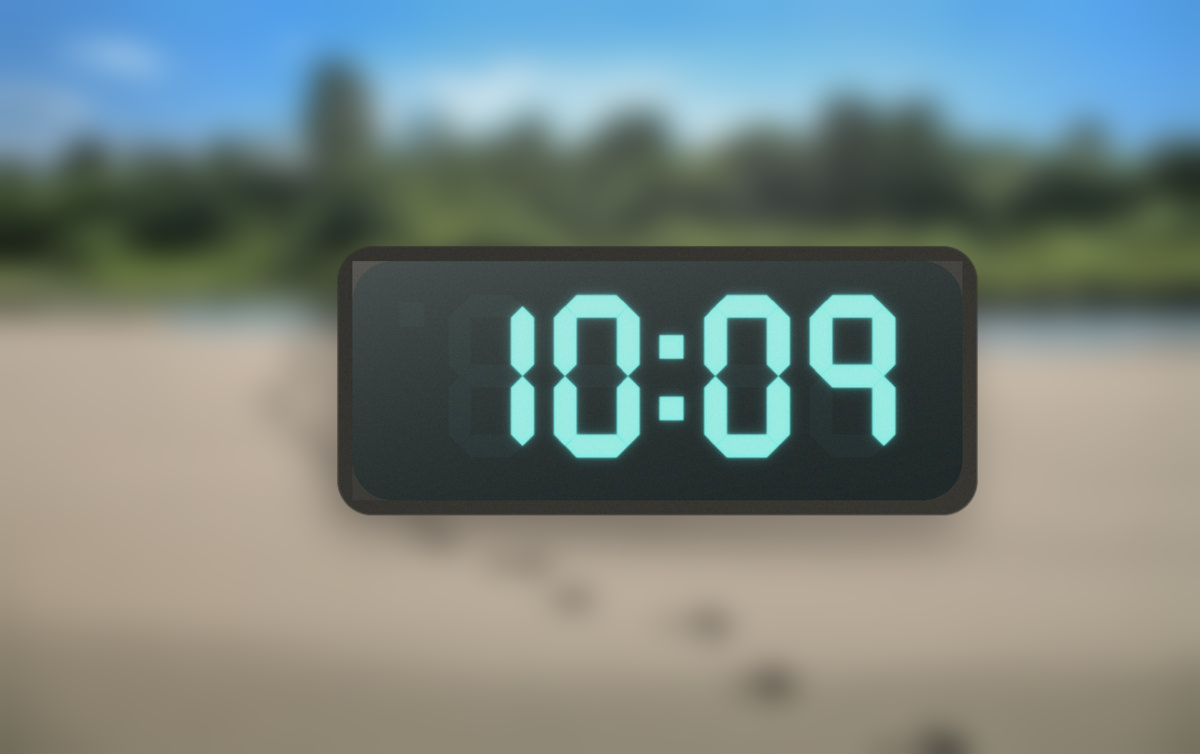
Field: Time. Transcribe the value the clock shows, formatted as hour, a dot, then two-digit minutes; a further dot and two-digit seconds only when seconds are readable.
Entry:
10.09
